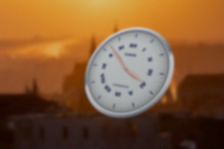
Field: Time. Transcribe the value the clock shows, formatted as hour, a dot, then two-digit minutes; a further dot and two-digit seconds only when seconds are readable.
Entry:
3.52
